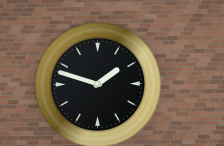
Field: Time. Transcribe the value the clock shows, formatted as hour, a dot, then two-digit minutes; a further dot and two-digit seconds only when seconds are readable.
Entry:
1.48
